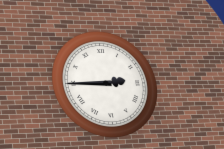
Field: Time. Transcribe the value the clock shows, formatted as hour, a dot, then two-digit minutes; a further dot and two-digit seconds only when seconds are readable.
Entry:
2.45
